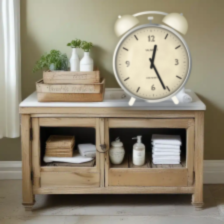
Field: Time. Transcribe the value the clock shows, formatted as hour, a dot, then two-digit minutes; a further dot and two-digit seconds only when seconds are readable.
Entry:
12.26
